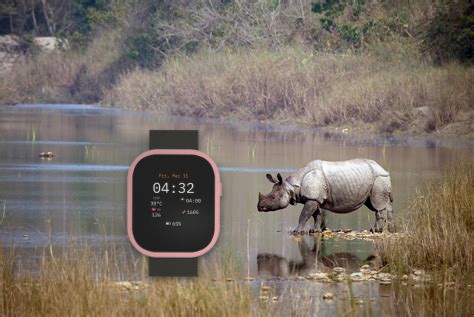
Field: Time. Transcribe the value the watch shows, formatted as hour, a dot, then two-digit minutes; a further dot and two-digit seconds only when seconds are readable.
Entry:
4.32
